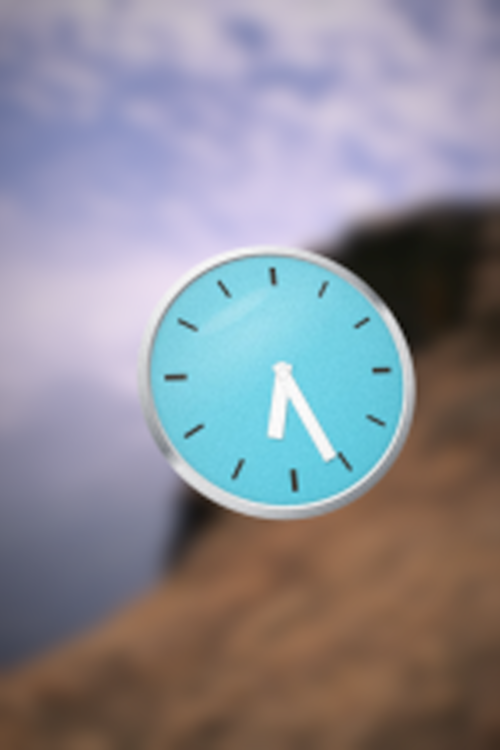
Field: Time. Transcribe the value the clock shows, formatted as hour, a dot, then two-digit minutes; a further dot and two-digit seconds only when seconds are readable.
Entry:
6.26
